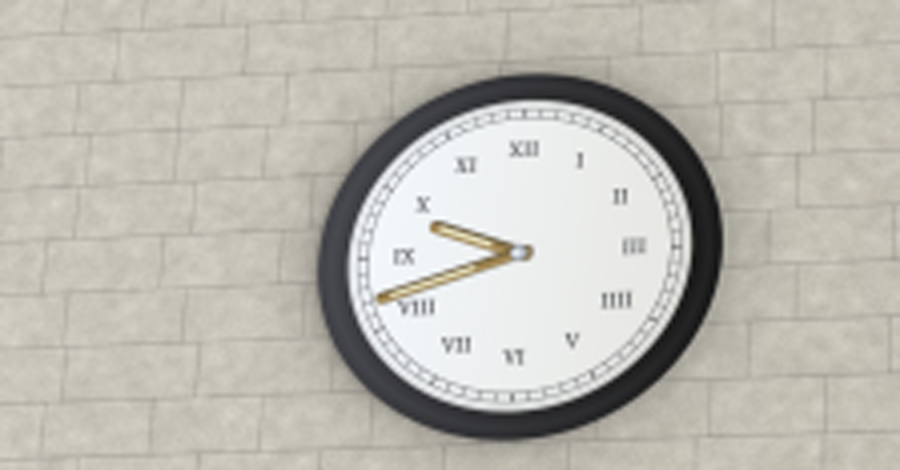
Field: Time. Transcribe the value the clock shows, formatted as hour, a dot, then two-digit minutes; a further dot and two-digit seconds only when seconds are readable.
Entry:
9.42
